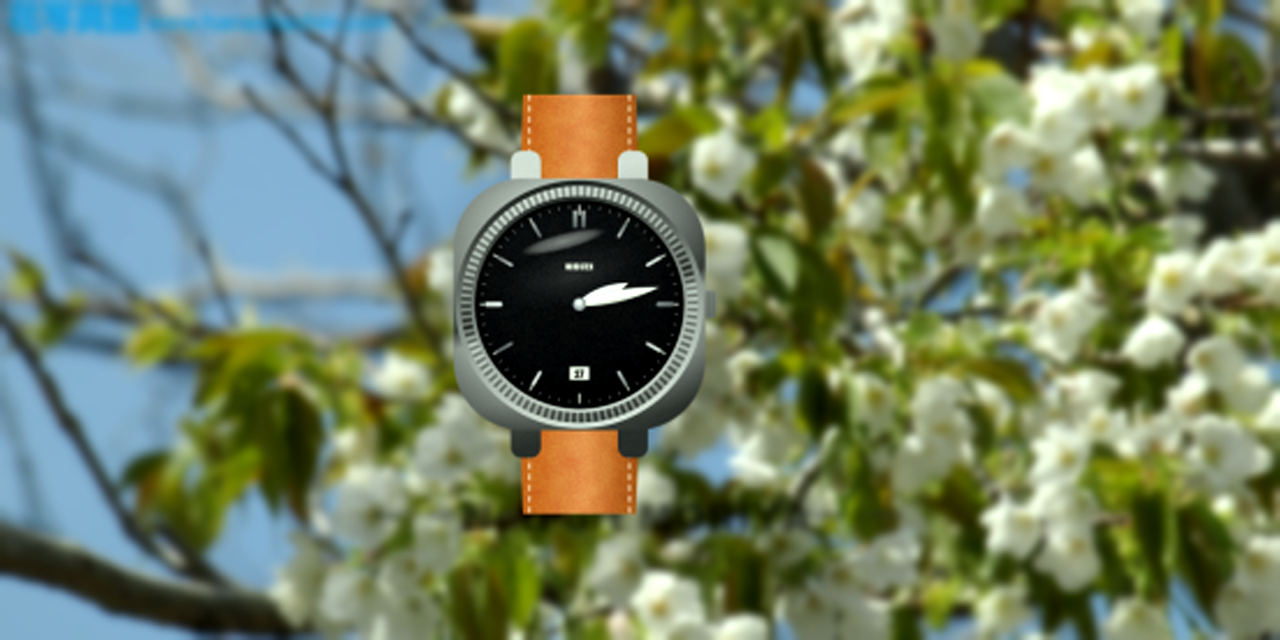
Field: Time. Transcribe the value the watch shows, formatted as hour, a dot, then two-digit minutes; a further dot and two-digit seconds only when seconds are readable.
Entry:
2.13
